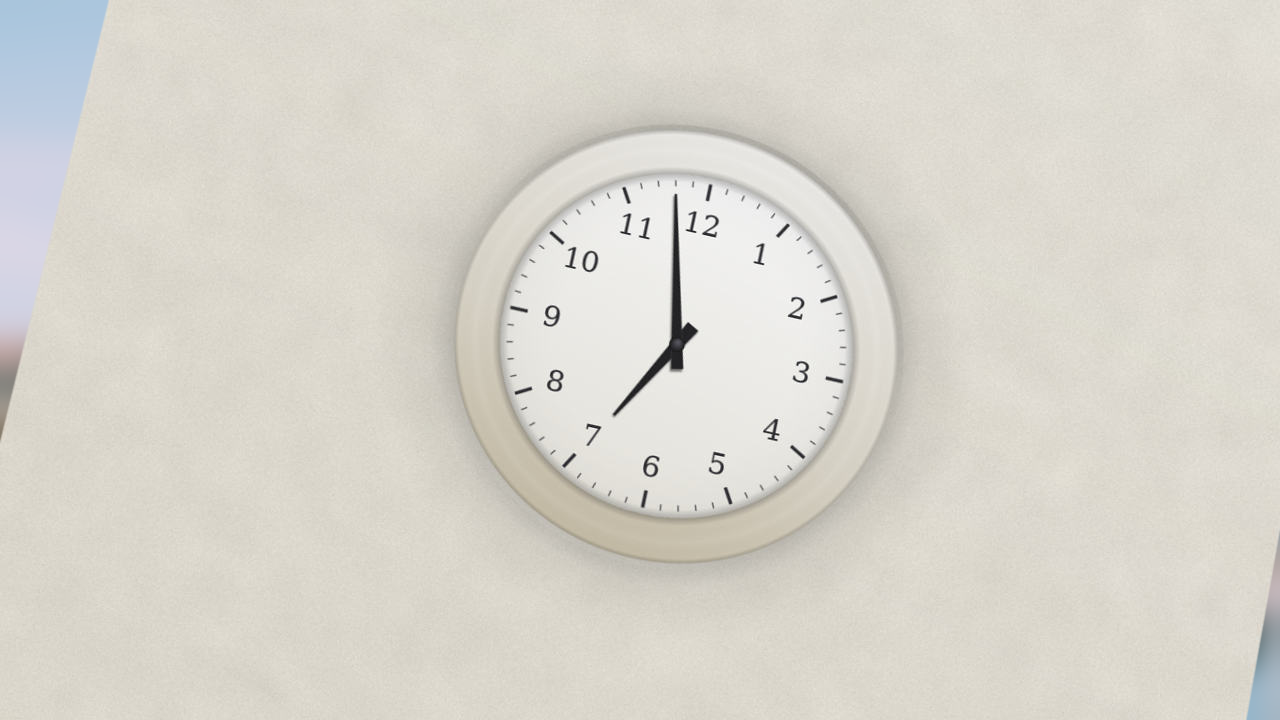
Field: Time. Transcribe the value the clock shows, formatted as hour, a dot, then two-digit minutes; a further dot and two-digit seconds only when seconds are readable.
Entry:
6.58
